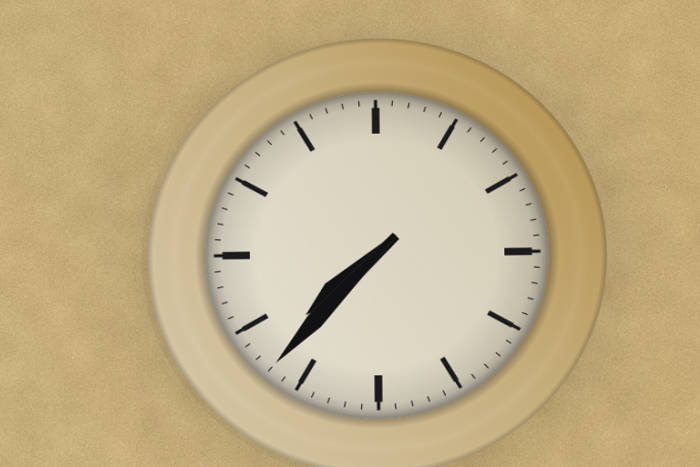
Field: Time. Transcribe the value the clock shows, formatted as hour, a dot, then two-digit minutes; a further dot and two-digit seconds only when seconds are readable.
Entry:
7.37
